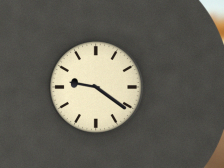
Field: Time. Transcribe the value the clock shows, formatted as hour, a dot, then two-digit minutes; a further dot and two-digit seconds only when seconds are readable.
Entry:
9.21
